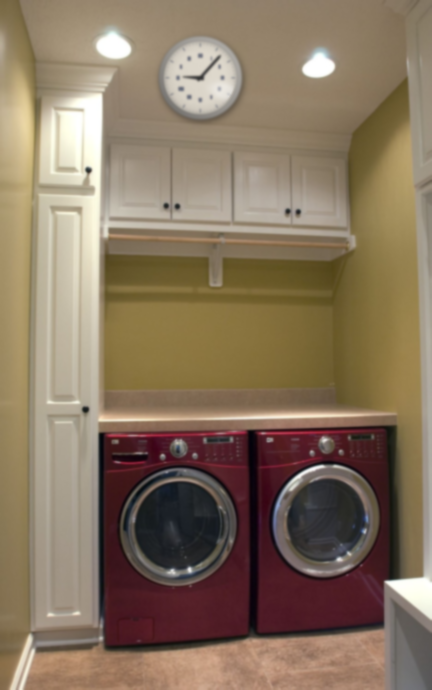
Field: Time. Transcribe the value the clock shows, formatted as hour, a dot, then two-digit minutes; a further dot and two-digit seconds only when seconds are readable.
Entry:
9.07
